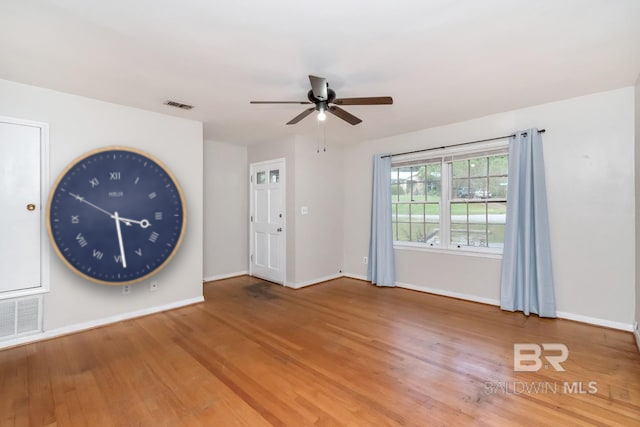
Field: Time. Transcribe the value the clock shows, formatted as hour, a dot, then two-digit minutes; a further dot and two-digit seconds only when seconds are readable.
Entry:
3.28.50
